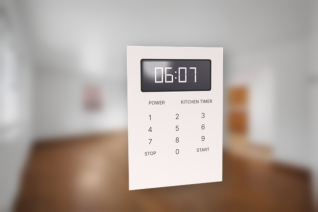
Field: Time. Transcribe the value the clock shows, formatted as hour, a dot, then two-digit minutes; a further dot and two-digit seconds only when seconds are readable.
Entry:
6.07
